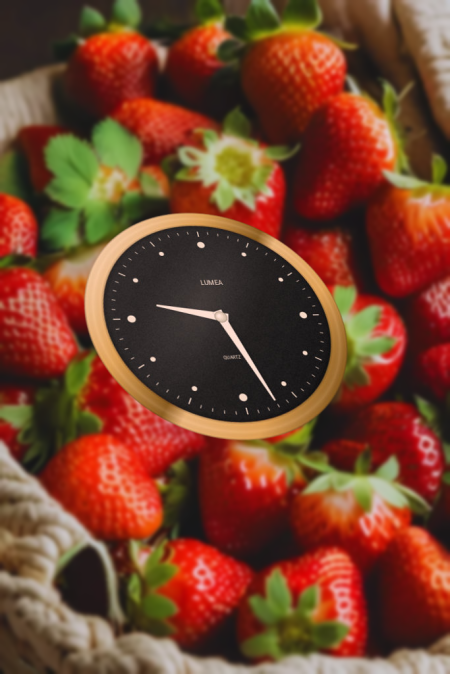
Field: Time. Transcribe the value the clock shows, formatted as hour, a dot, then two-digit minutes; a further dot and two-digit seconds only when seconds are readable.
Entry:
9.27
